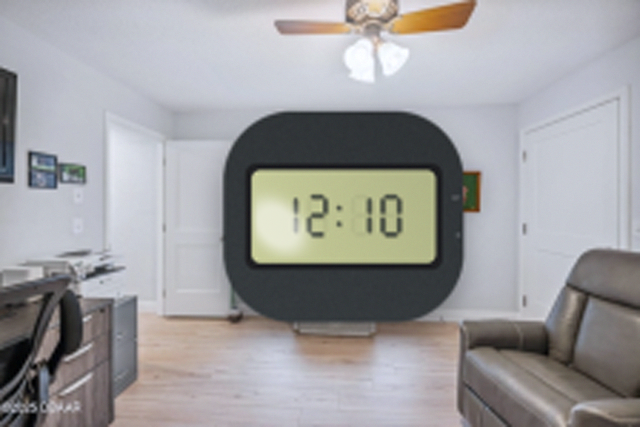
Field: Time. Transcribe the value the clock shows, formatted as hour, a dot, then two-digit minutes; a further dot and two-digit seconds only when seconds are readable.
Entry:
12.10
